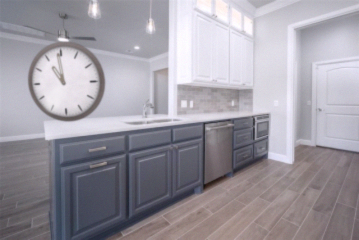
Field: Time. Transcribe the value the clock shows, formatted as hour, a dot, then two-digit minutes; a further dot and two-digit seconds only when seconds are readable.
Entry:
10.59
